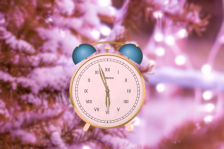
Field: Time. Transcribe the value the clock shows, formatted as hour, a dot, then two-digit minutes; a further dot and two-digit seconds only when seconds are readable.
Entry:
5.57
